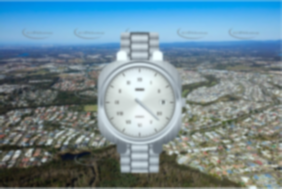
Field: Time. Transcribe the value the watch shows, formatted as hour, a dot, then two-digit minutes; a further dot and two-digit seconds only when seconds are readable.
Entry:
4.22
